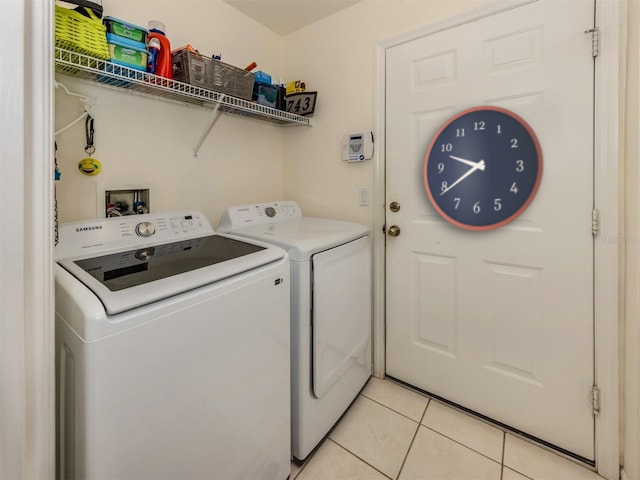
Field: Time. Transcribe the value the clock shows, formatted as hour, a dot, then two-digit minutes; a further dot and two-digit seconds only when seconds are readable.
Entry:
9.39
